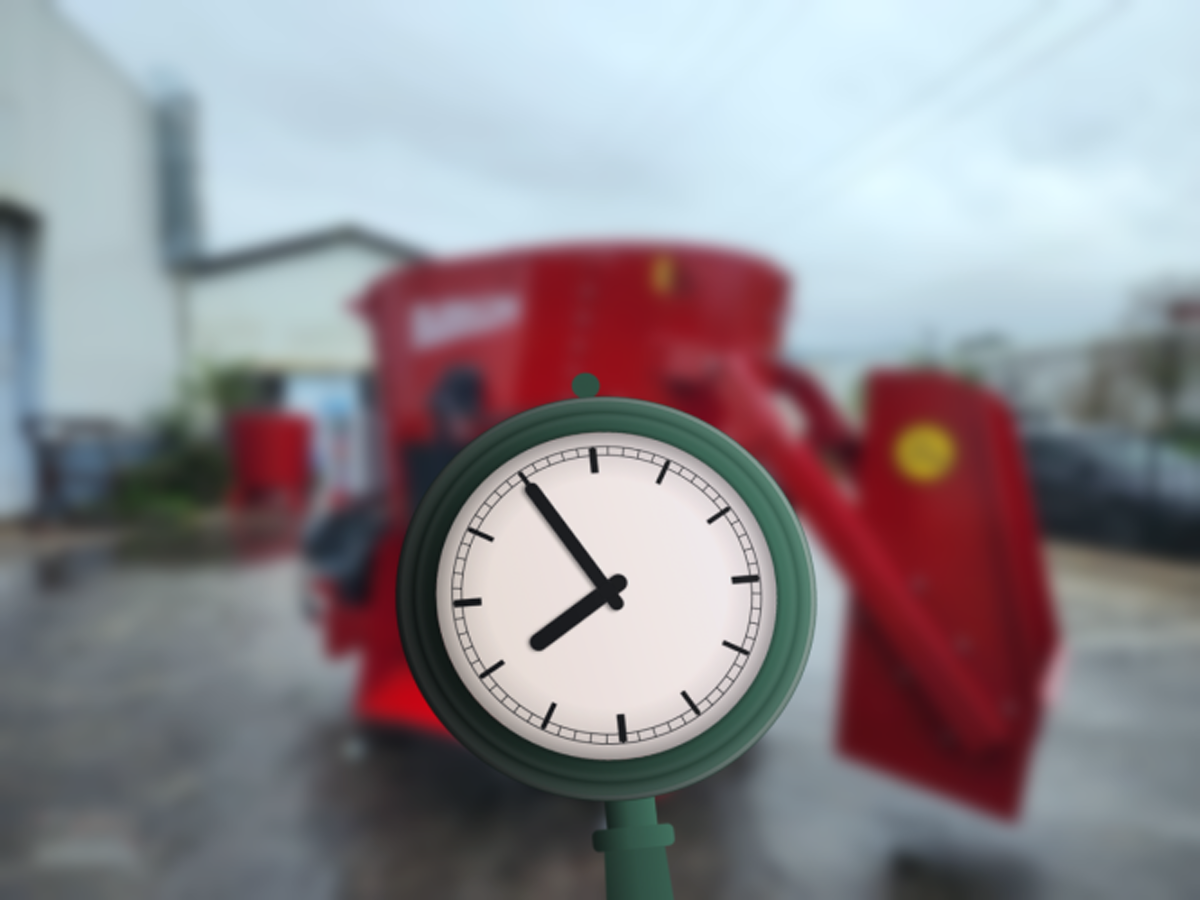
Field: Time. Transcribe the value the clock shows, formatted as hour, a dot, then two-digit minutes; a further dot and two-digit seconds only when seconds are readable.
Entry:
7.55
